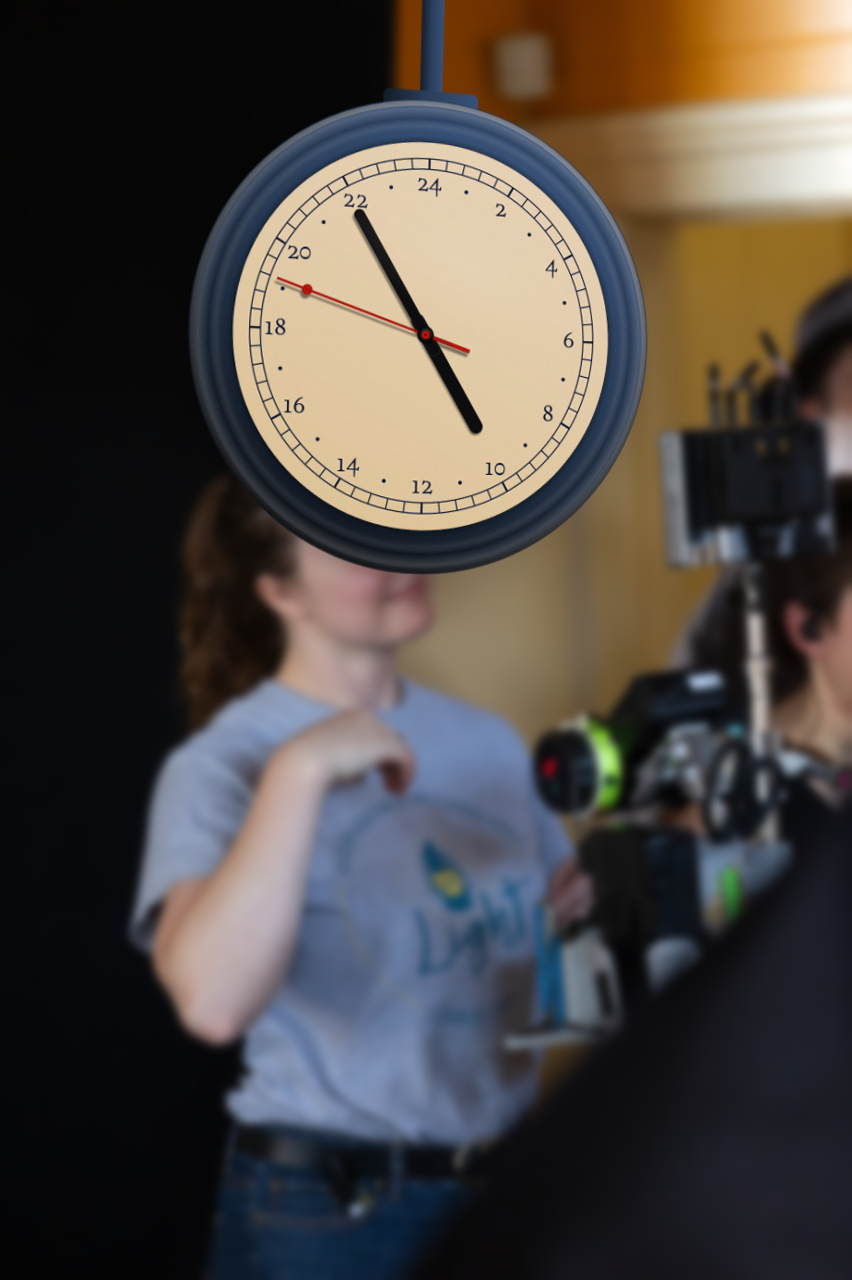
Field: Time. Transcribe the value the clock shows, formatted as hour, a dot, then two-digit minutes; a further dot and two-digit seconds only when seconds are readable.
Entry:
9.54.48
